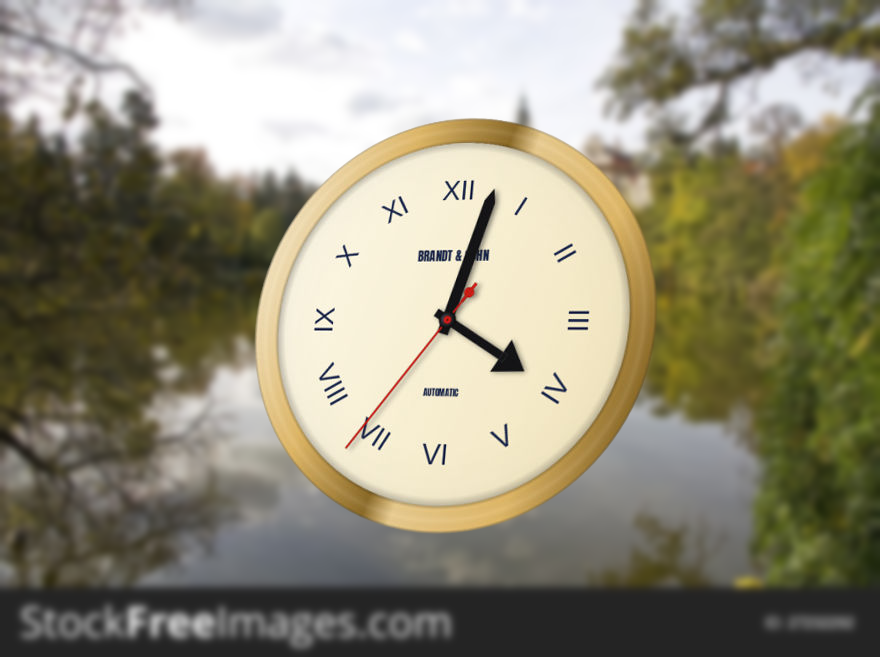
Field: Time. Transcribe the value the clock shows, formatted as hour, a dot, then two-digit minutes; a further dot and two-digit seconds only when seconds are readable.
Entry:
4.02.36
